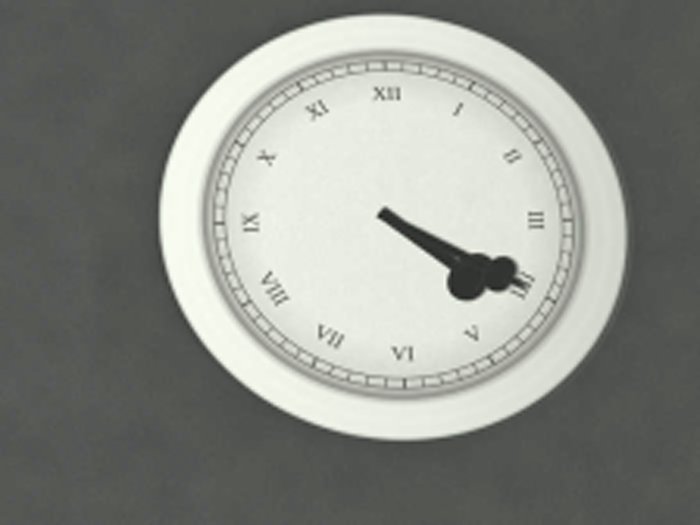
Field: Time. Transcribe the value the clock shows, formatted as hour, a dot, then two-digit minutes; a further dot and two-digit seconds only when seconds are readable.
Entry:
4.20
